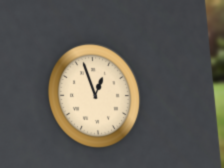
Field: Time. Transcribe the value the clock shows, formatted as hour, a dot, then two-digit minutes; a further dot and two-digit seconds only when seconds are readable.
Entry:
12.57
